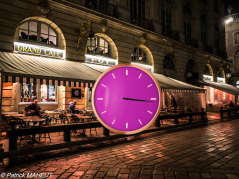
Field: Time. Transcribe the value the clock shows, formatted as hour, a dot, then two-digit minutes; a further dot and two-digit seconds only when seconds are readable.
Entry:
3.16
